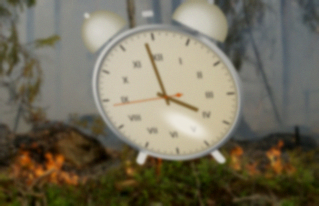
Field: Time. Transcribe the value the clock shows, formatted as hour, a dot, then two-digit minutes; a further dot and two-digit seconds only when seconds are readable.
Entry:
3.58.44
